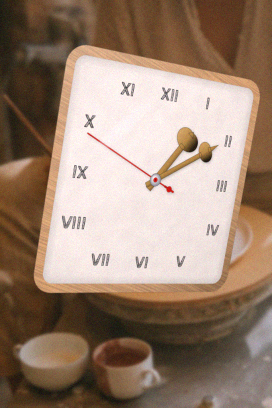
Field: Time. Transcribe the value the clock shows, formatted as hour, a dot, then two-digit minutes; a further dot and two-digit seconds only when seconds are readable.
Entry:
1.09.49
